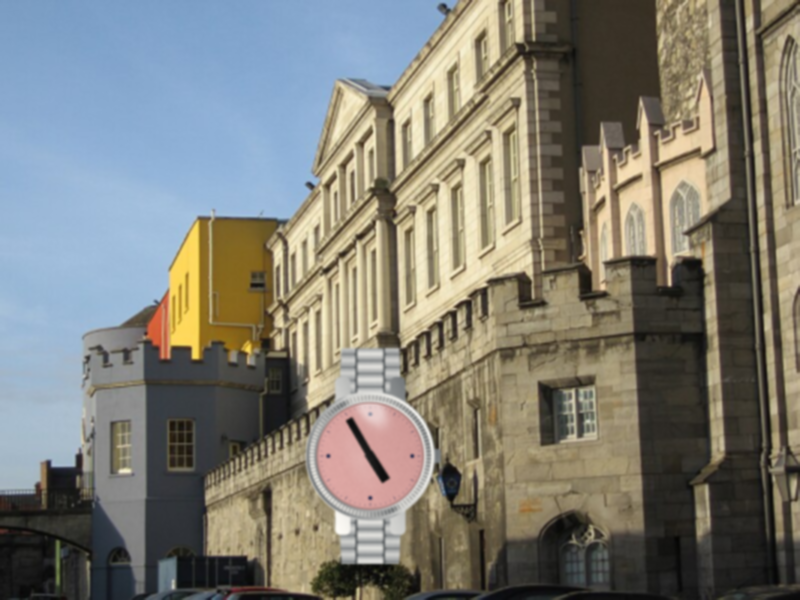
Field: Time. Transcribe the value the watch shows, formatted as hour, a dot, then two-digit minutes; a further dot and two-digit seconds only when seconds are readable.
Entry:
4.55
